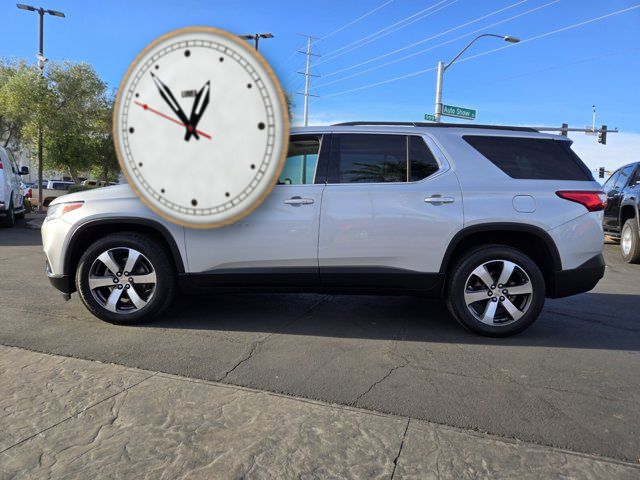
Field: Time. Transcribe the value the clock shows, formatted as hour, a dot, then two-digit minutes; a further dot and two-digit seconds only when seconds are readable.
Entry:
12.53.49
